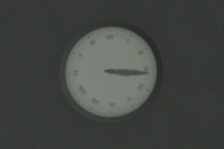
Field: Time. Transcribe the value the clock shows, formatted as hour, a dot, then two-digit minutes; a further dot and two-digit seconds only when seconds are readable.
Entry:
3.16
